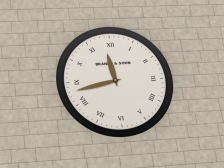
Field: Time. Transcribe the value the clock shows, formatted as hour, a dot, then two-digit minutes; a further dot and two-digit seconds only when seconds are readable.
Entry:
11.43
